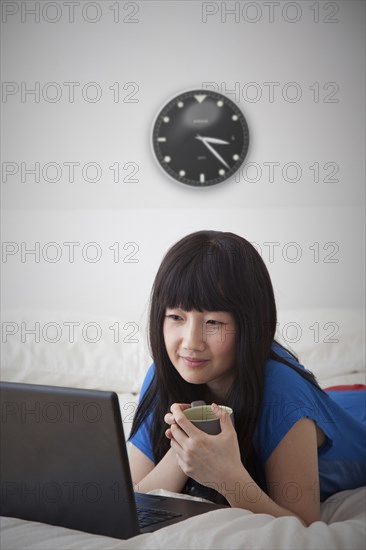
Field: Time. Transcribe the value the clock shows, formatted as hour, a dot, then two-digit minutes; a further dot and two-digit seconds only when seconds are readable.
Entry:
3.23
